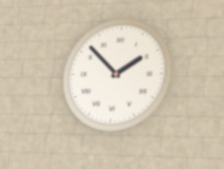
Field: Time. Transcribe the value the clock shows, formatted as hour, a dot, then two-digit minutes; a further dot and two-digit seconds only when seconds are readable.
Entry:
1.52
